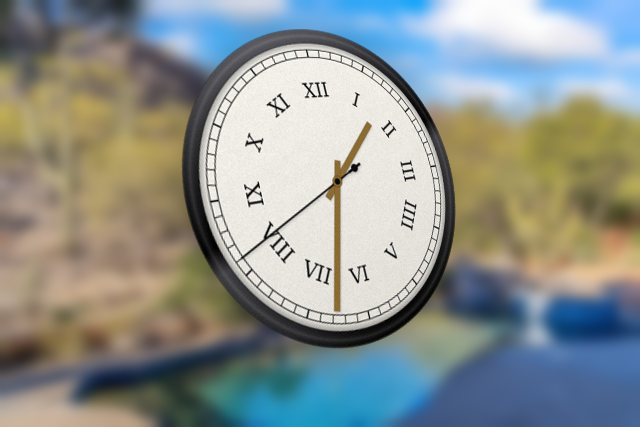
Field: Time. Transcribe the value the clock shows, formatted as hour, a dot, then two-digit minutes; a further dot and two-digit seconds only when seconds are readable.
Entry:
1.32.41
